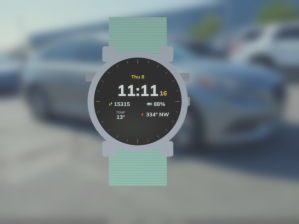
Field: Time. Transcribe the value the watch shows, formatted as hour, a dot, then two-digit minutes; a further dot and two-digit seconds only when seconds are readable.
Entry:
11.11
